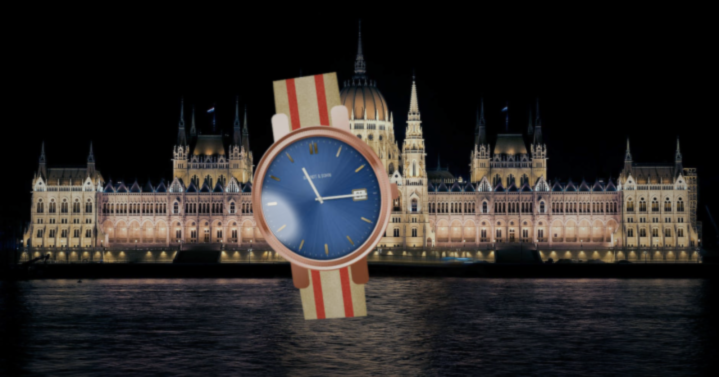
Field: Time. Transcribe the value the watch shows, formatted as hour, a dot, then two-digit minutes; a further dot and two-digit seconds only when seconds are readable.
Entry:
11.15
